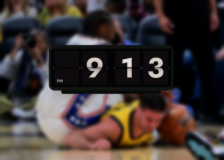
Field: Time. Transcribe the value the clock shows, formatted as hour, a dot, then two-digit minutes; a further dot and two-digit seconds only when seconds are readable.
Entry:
9.13
